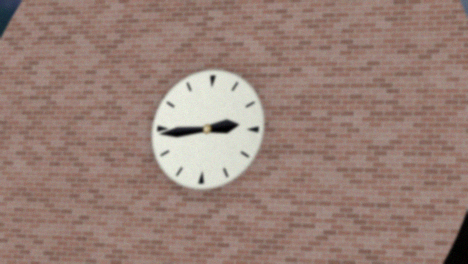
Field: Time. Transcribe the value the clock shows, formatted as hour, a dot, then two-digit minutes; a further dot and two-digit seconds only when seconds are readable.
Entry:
2.44
